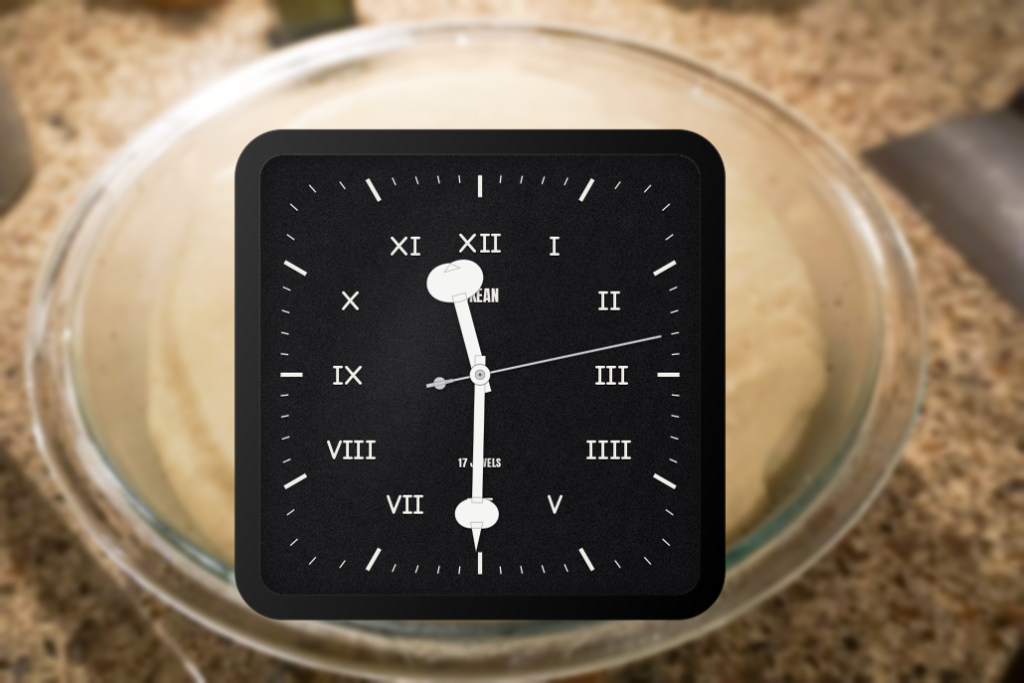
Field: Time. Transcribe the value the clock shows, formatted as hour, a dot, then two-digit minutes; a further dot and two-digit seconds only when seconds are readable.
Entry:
11.30.13
